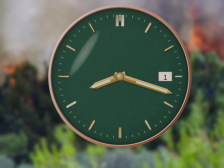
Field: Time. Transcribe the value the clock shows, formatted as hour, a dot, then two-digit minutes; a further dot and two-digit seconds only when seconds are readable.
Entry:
8.18
